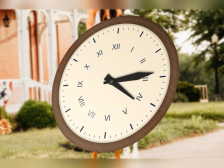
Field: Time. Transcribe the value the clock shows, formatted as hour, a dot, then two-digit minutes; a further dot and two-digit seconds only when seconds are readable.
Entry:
4.14
